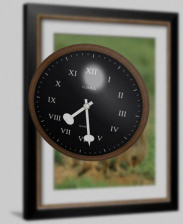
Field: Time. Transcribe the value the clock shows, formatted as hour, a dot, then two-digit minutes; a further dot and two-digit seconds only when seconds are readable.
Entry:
7.28
